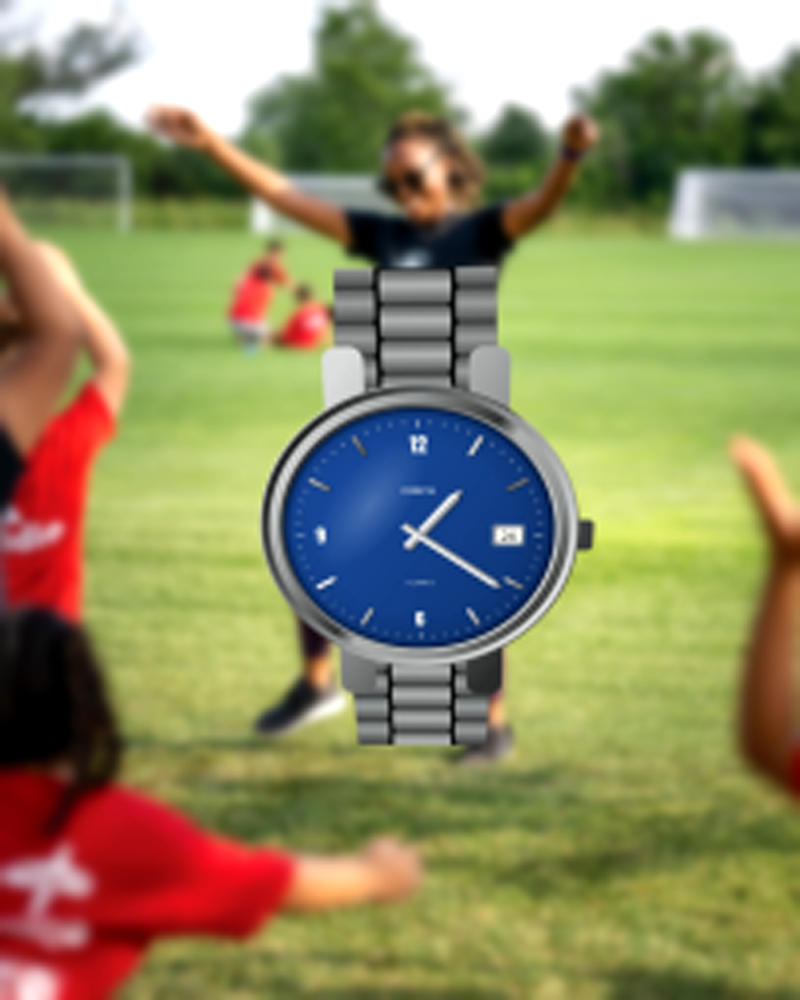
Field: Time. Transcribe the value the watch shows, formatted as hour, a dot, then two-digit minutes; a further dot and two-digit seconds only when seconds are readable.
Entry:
1.21
